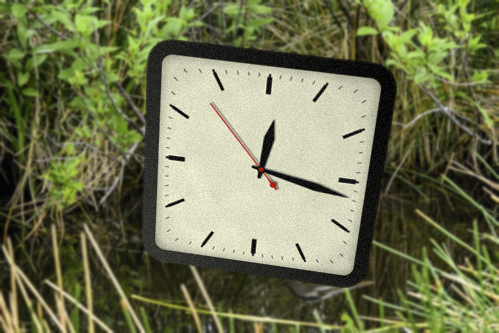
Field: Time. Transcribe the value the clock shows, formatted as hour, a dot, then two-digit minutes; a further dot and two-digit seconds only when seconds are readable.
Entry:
12.16.53
